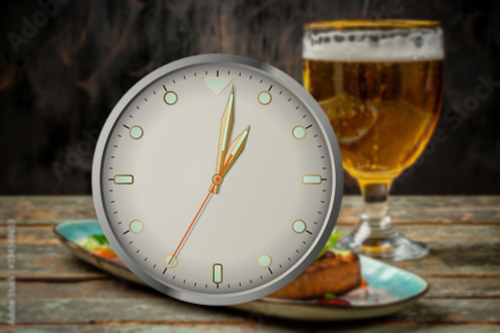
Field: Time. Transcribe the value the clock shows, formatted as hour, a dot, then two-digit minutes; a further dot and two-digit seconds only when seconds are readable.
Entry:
1.01.35
